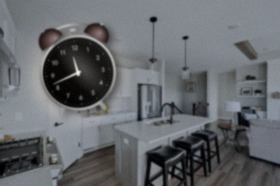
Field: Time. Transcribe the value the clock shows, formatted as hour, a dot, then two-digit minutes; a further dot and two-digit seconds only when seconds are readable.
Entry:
11.42
